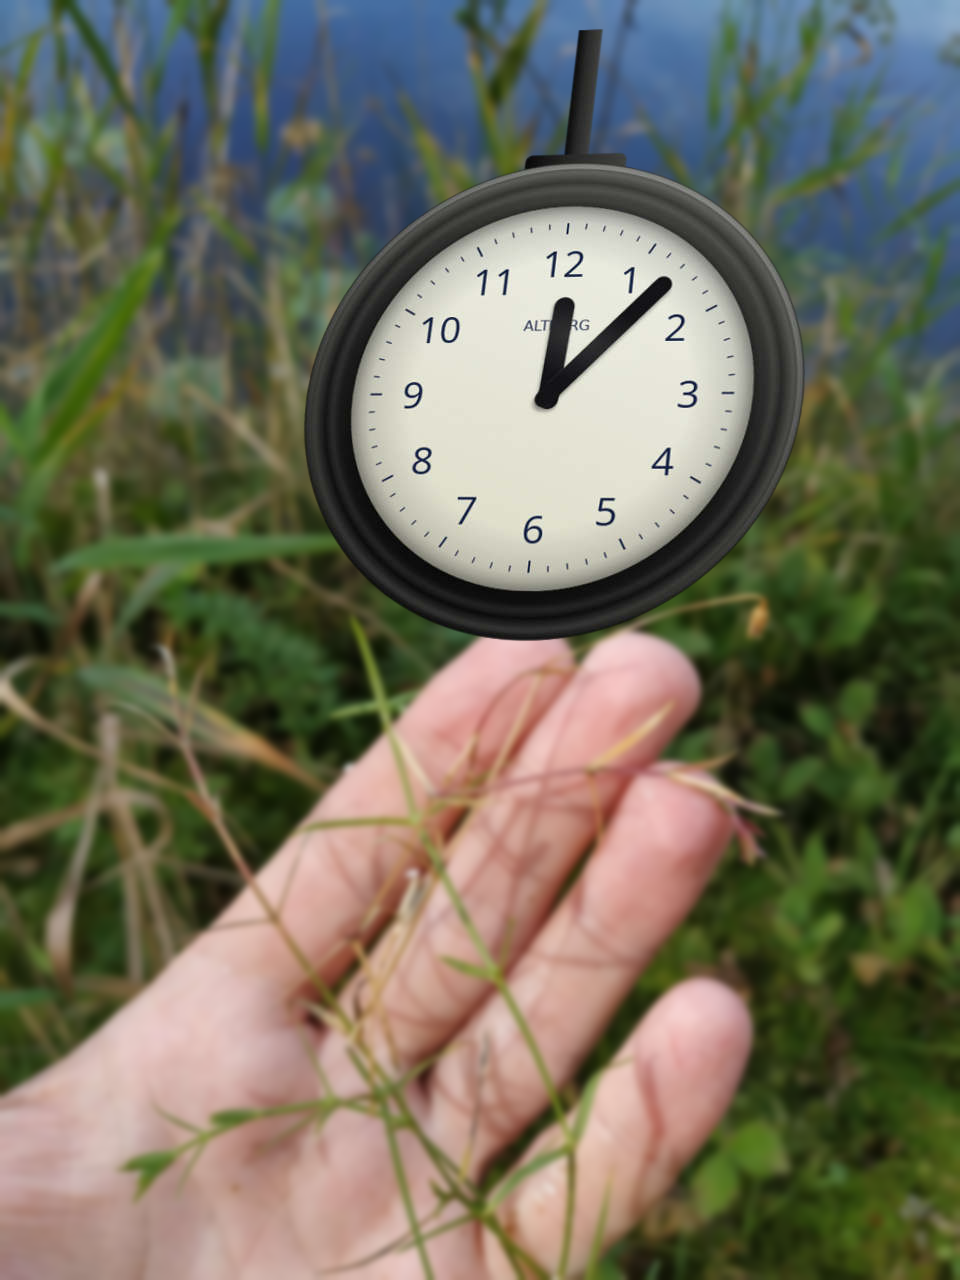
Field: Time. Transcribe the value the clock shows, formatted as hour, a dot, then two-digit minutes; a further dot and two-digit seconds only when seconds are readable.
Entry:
12.07
